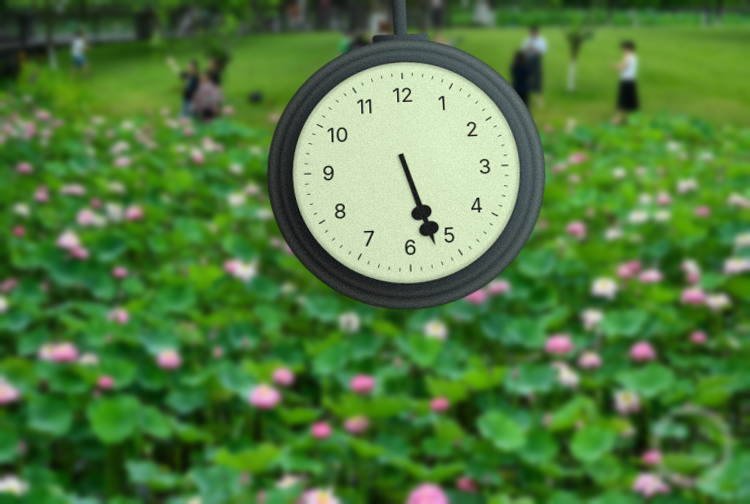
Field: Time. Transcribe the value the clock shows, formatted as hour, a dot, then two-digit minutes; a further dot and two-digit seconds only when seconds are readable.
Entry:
5.27
